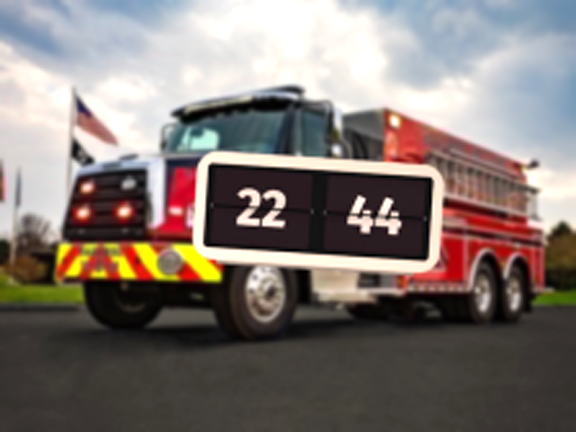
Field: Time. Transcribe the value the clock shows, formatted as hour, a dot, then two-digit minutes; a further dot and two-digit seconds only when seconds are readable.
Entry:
22.44
